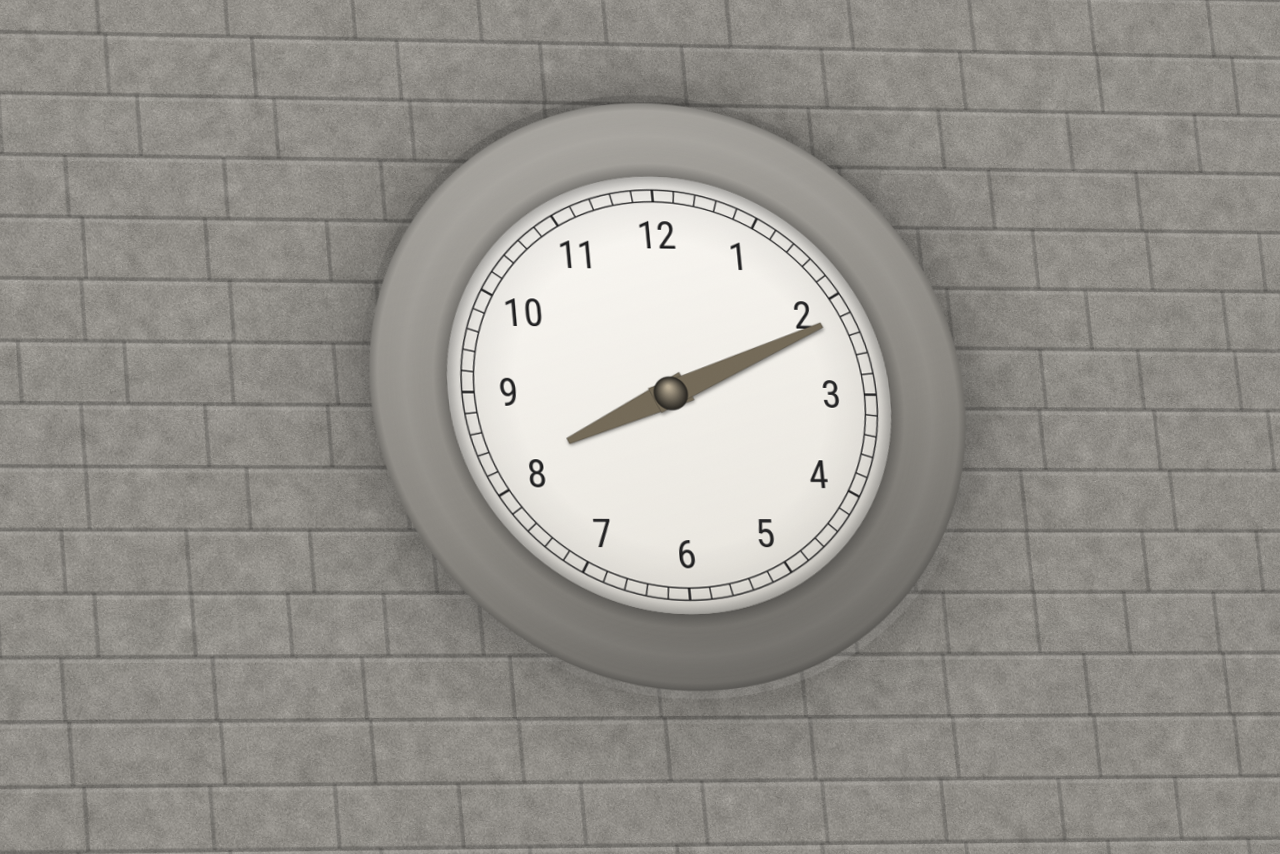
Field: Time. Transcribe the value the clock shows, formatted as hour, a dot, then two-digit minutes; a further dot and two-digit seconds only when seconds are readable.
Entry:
8.11
